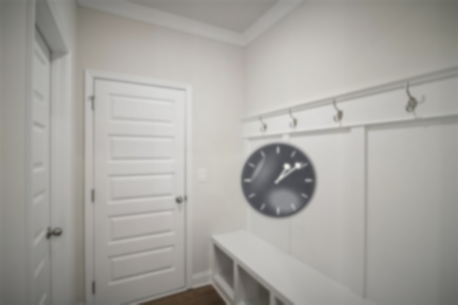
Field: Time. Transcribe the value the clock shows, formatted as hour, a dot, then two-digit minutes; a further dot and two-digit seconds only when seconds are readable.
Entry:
1.09
